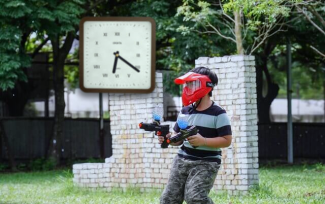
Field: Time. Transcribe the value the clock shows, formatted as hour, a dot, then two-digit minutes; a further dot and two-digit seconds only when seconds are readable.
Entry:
6.21
